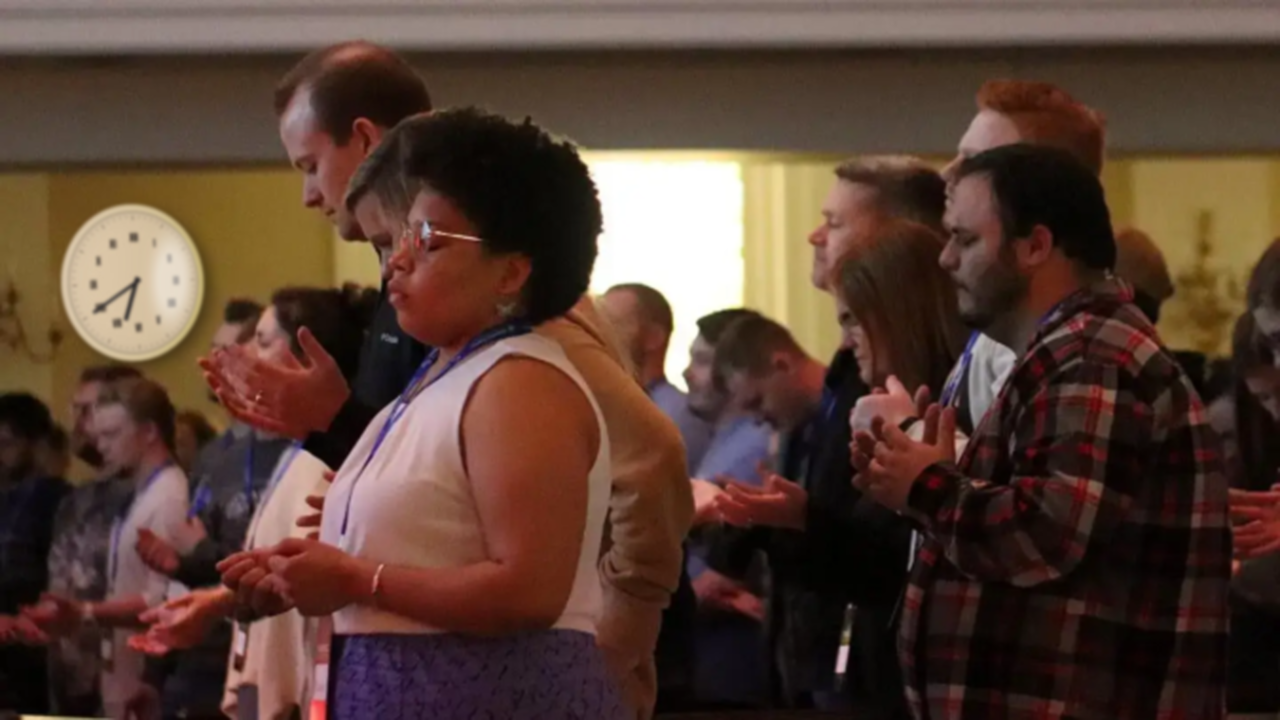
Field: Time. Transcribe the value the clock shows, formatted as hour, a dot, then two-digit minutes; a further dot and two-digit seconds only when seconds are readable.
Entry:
6.40
